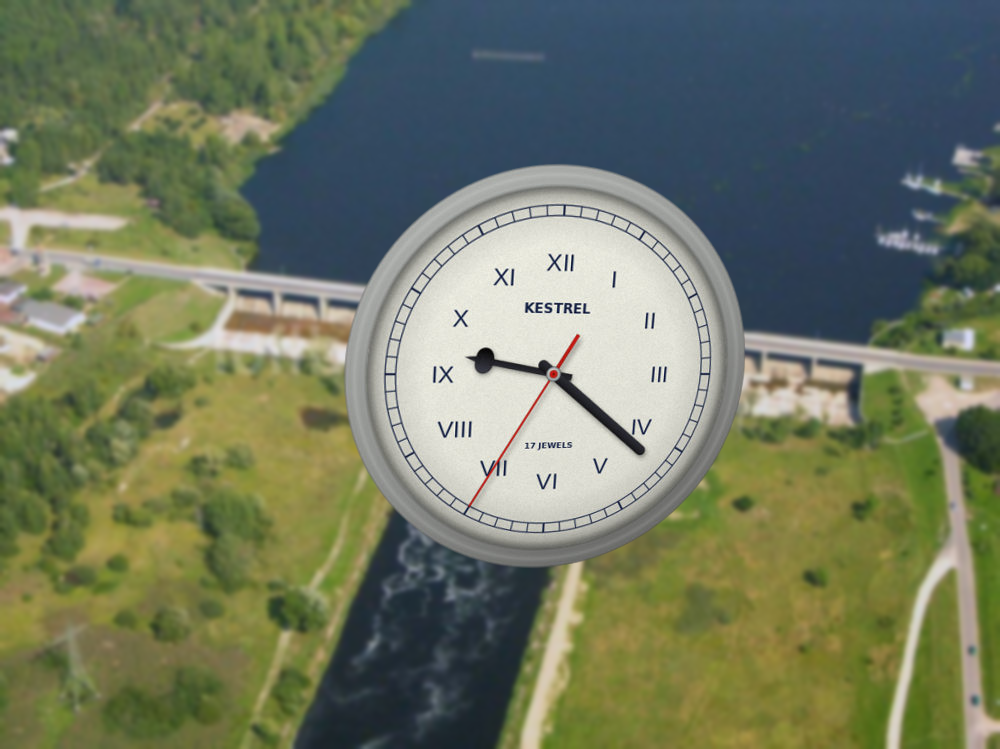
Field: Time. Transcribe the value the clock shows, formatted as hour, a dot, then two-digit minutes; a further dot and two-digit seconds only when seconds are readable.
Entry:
9.21.35
